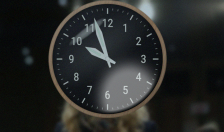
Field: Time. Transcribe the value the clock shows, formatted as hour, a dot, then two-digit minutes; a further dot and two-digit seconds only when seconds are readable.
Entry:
9.57
